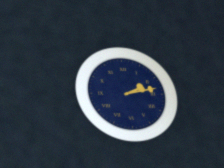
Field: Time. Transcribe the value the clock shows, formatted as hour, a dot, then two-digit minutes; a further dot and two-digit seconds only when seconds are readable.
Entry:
2.13
